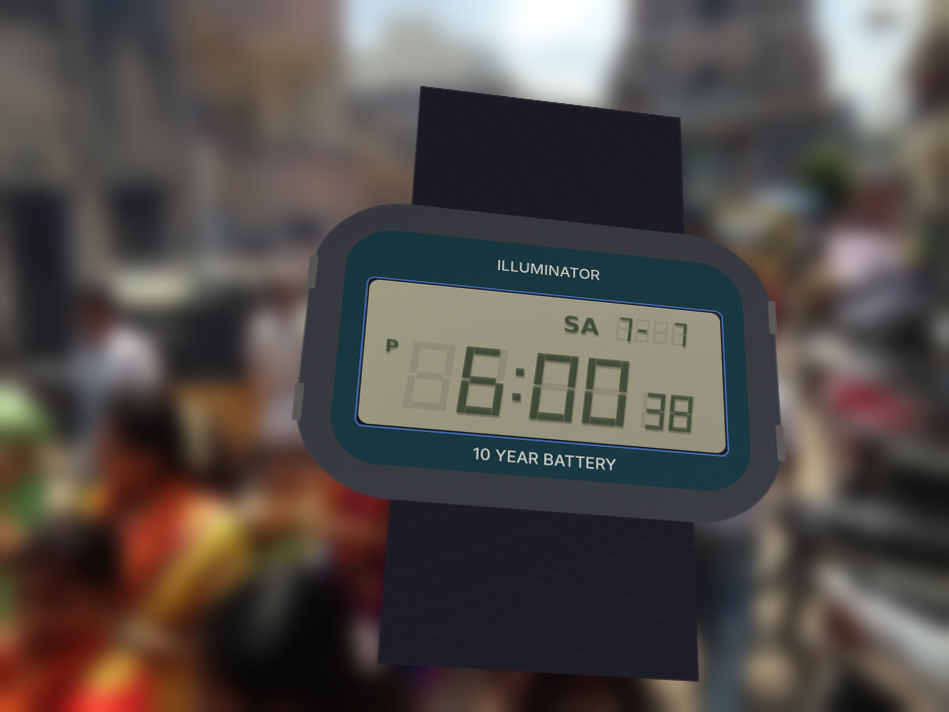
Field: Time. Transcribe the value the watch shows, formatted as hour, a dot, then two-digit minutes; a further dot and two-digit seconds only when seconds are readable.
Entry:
6.00.38
